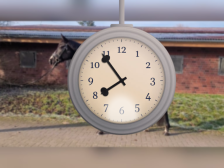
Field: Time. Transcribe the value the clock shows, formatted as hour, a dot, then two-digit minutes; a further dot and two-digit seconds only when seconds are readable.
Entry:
7.54
